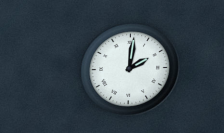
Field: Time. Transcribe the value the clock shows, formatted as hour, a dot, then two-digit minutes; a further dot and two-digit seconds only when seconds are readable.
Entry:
2.01
